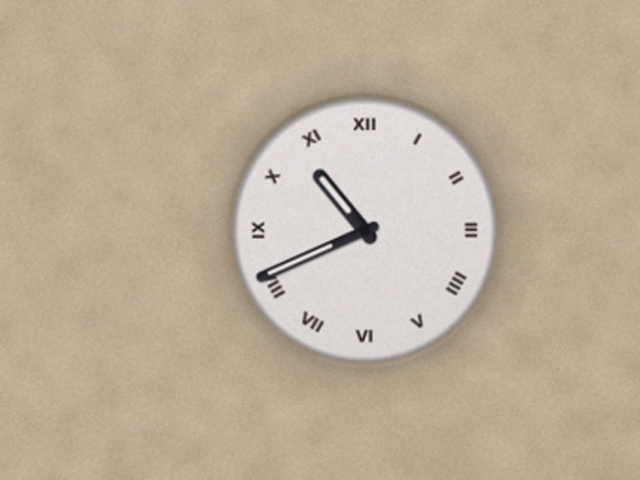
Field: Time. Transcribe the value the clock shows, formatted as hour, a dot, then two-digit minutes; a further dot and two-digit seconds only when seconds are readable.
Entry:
10.41
